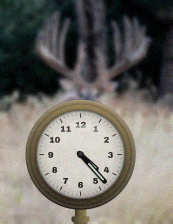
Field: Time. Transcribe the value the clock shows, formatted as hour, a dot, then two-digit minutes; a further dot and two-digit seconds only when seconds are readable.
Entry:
4.23
